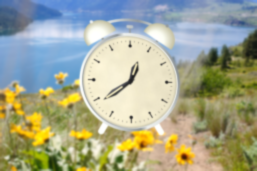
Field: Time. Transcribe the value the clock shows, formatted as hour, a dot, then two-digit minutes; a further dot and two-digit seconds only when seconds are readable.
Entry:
12.39
